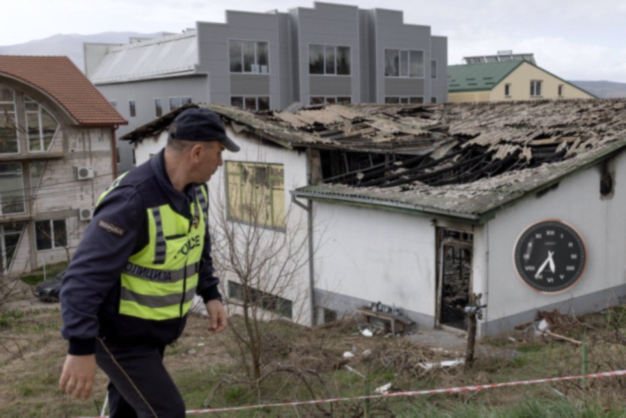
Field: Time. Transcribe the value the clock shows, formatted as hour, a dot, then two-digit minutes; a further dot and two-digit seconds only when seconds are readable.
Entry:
5.36
